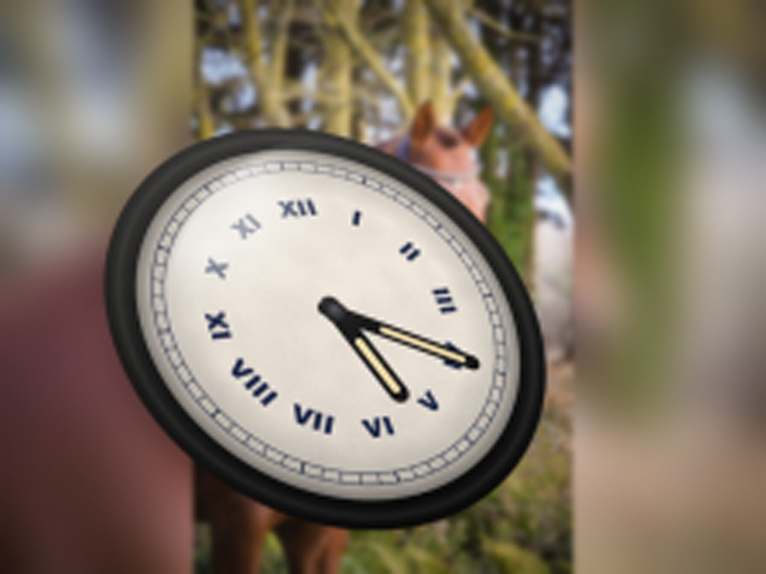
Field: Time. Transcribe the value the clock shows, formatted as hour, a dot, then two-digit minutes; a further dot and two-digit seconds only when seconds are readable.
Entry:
5.20
